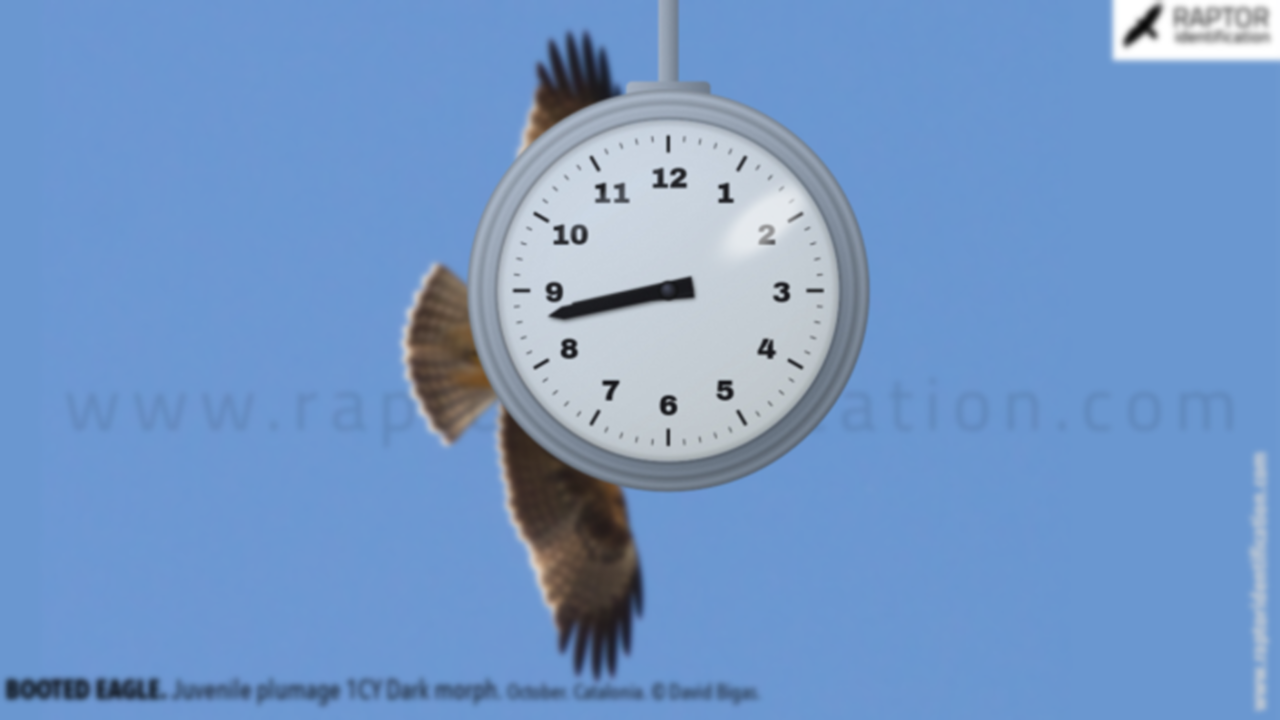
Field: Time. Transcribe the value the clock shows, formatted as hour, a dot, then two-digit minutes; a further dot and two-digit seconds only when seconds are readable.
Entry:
8.43
